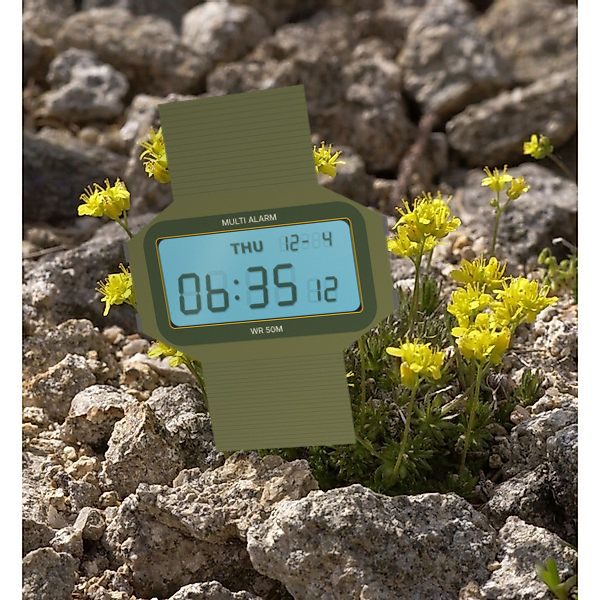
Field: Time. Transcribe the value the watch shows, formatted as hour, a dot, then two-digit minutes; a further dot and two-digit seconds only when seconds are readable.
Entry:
6.35.12
